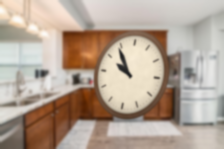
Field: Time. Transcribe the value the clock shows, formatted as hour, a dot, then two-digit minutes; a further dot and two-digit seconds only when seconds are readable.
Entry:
9.54
